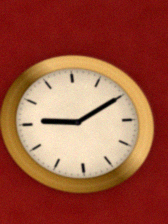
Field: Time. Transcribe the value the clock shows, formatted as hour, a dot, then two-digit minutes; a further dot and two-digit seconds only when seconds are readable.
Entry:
9.10
